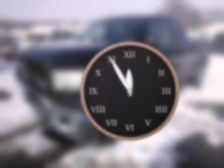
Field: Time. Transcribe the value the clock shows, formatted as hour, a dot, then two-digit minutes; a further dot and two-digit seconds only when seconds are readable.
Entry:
11.55
